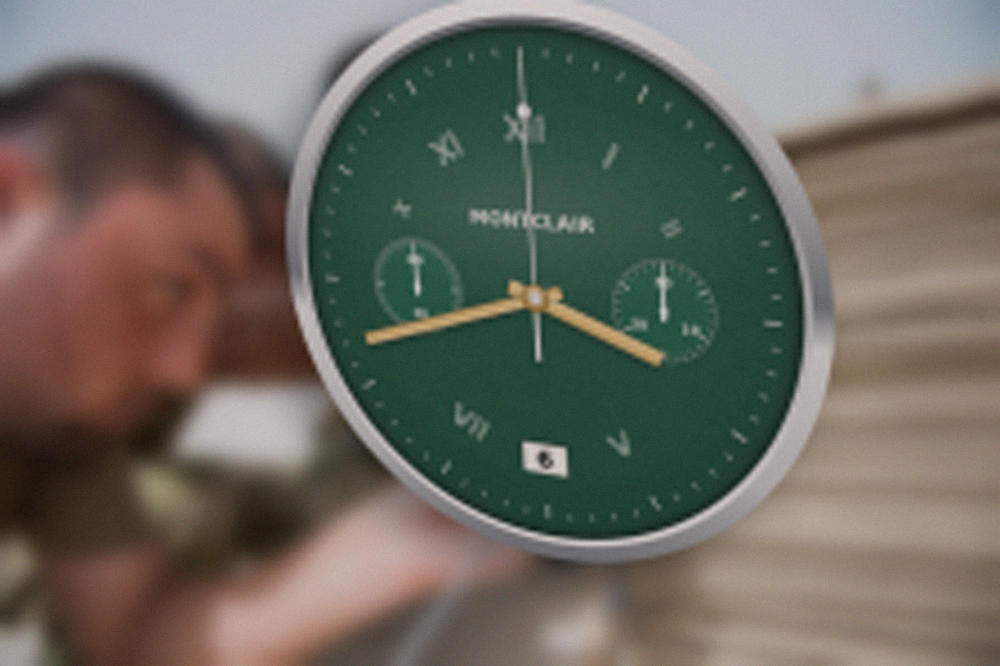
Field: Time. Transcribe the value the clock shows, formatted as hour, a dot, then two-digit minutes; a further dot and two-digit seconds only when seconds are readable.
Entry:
3.42
